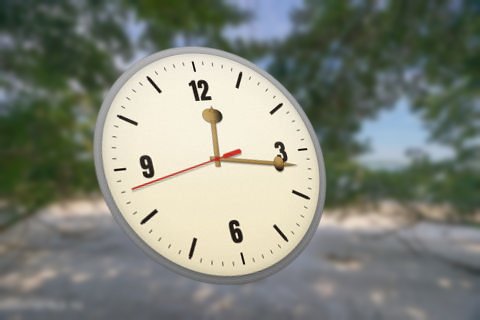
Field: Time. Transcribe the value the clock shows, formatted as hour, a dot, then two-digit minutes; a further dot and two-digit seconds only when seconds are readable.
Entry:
12.16.43
